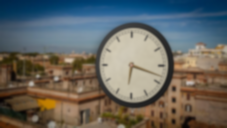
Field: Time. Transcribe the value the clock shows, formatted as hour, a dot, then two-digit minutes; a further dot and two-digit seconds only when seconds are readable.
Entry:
6.18
